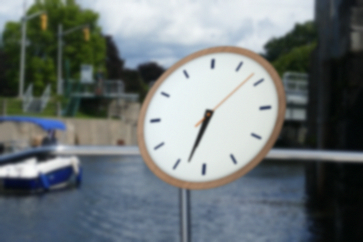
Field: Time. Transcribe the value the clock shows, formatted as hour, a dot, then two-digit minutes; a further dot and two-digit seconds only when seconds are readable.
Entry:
6.33.08
